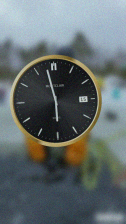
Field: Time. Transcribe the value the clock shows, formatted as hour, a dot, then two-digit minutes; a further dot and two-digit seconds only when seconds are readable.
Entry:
5.58
